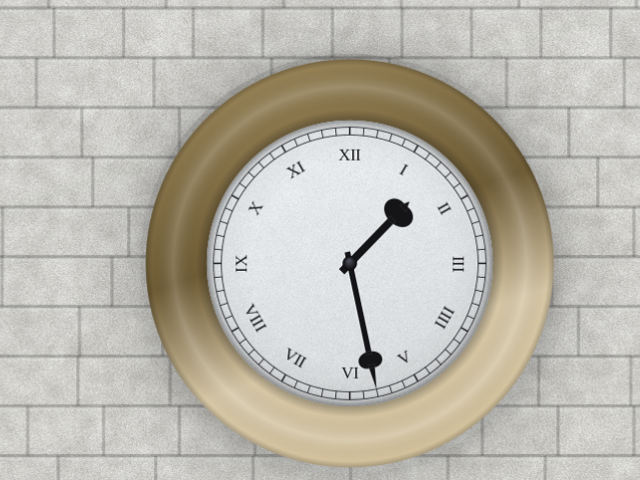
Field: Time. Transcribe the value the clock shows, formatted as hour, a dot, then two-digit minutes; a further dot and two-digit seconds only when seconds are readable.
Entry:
1.28
